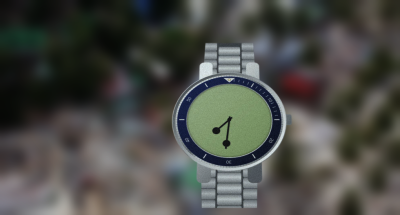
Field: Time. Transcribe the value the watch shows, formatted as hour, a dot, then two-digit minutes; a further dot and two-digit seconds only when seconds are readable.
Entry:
7.31
